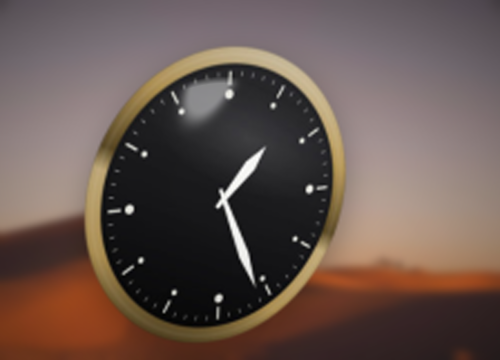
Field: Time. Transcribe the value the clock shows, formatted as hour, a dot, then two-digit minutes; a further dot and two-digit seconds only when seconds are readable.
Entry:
1.26
